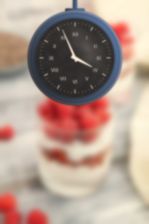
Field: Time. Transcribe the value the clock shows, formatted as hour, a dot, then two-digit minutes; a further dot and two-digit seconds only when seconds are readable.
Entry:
3.56
